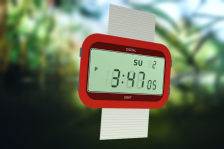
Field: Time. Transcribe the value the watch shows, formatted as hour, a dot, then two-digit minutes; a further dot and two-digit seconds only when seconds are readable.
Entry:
3.47.05
